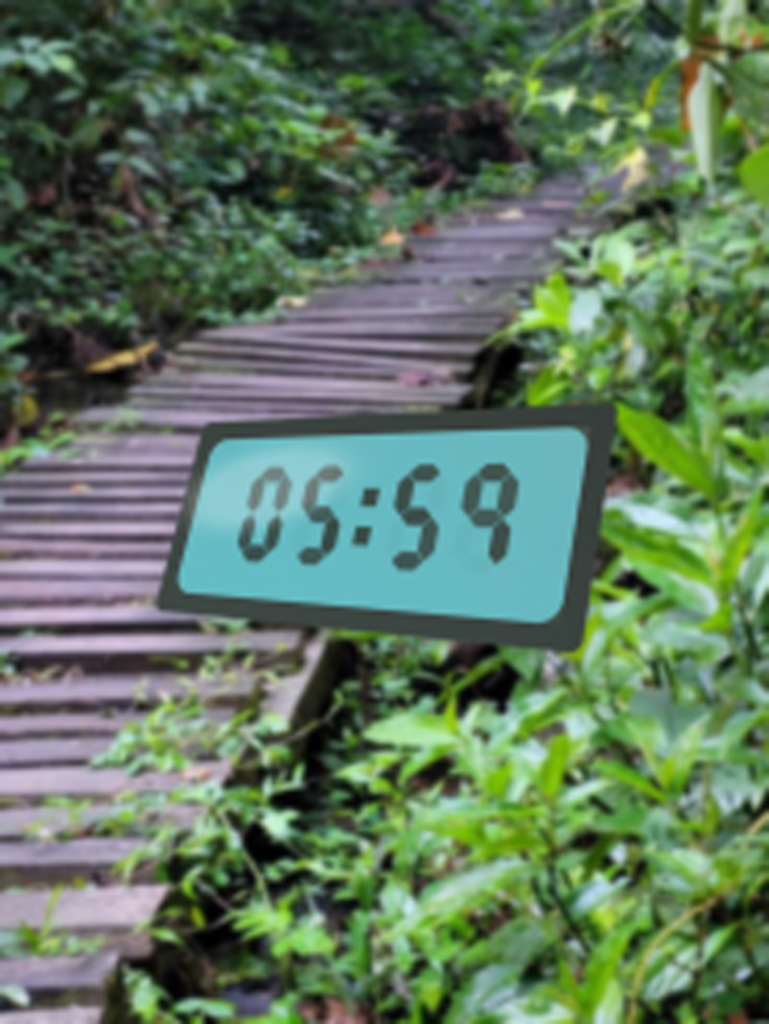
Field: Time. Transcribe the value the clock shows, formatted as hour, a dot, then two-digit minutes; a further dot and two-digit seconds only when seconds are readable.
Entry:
5.59
